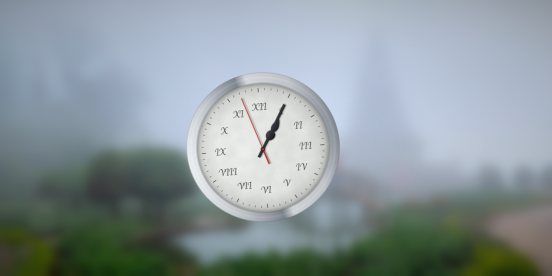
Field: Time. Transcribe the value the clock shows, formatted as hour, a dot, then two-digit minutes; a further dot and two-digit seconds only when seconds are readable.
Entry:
1.04.57
